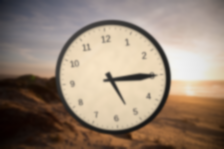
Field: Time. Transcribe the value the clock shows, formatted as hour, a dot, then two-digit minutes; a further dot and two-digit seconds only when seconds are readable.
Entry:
5.15
